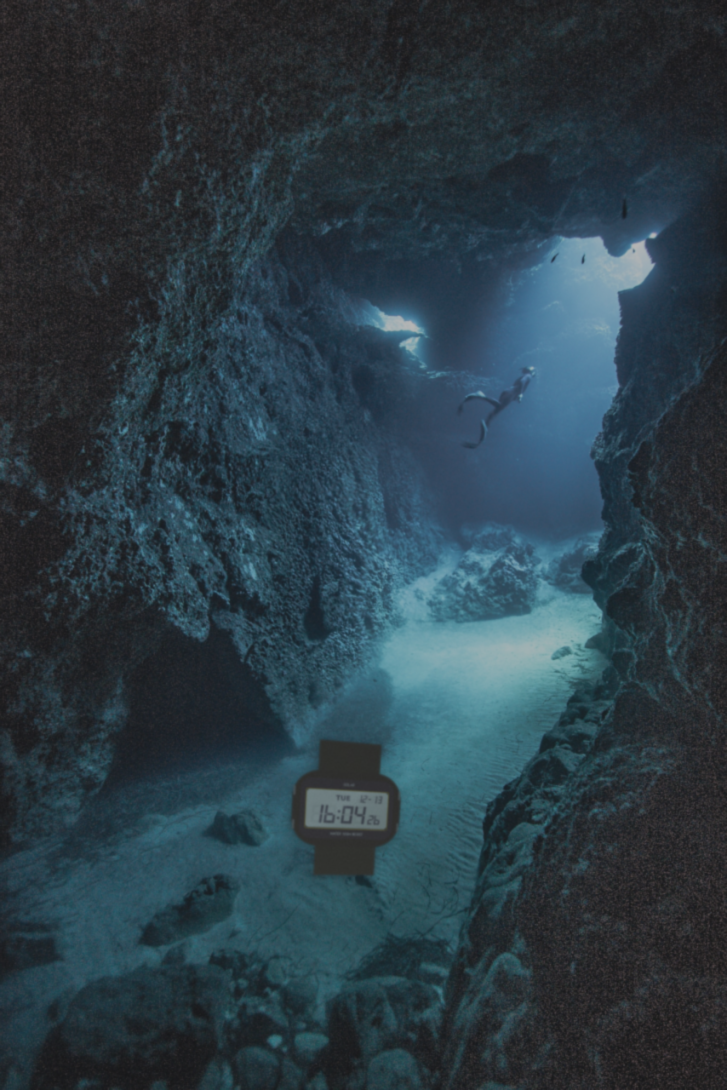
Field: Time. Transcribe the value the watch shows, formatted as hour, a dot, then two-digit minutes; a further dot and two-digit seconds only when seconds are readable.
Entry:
16.04
